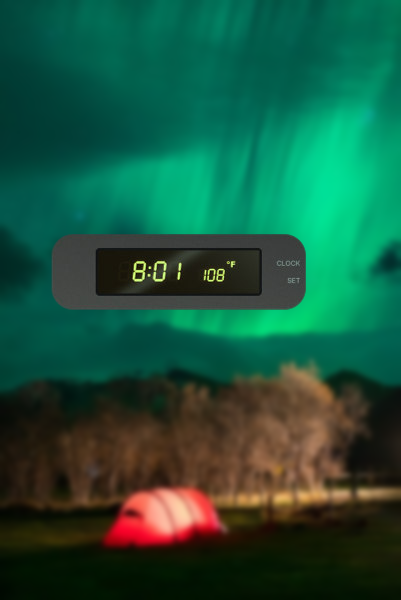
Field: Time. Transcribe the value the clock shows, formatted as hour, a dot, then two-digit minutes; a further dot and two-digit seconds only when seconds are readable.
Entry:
8.01
